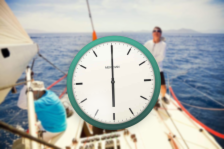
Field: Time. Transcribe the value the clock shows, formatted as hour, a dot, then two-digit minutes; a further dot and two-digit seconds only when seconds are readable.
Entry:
6.00
